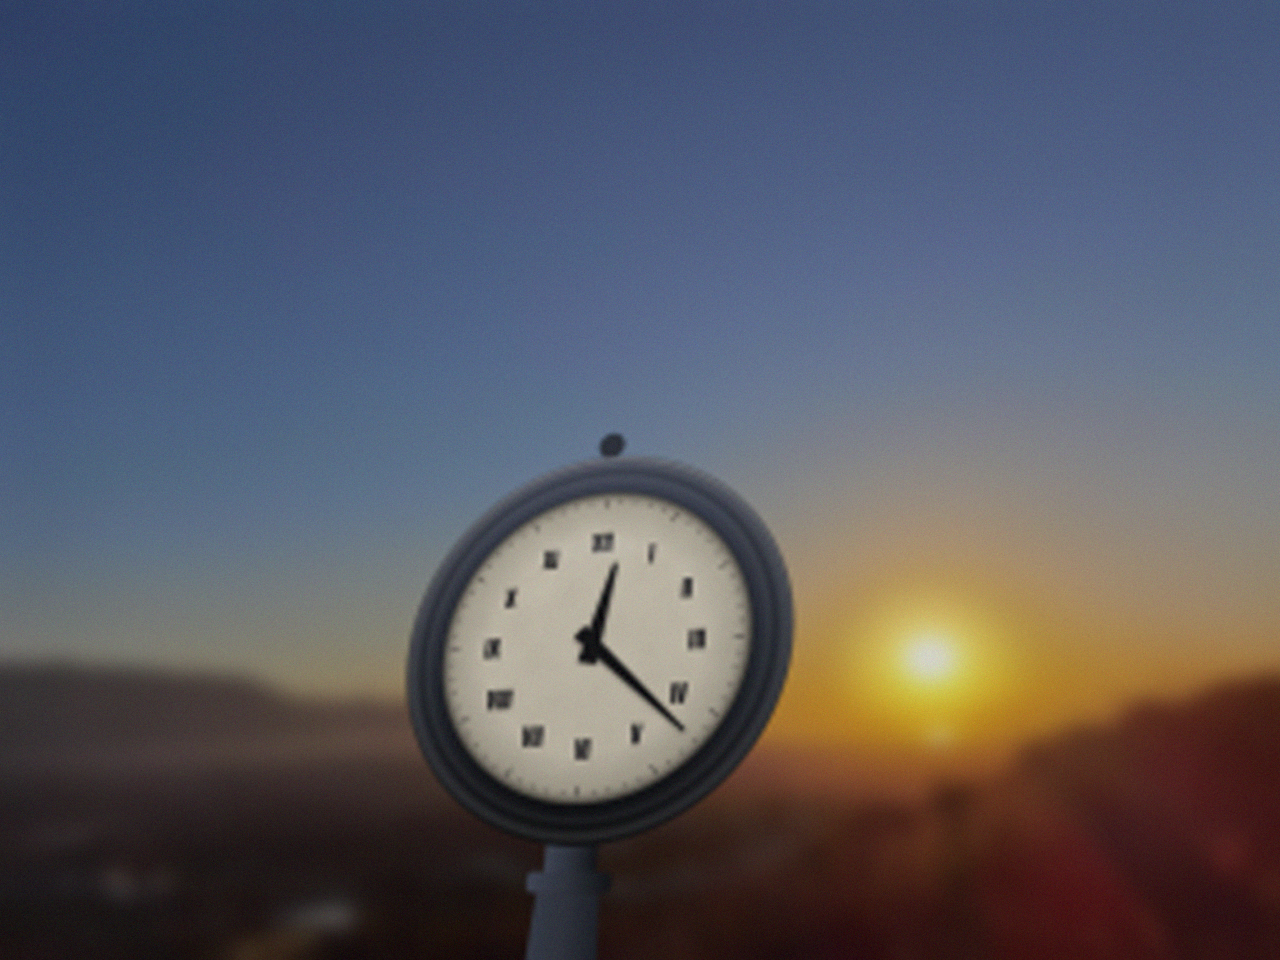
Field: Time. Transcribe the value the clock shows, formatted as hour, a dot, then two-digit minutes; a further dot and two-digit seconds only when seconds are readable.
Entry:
12.22
